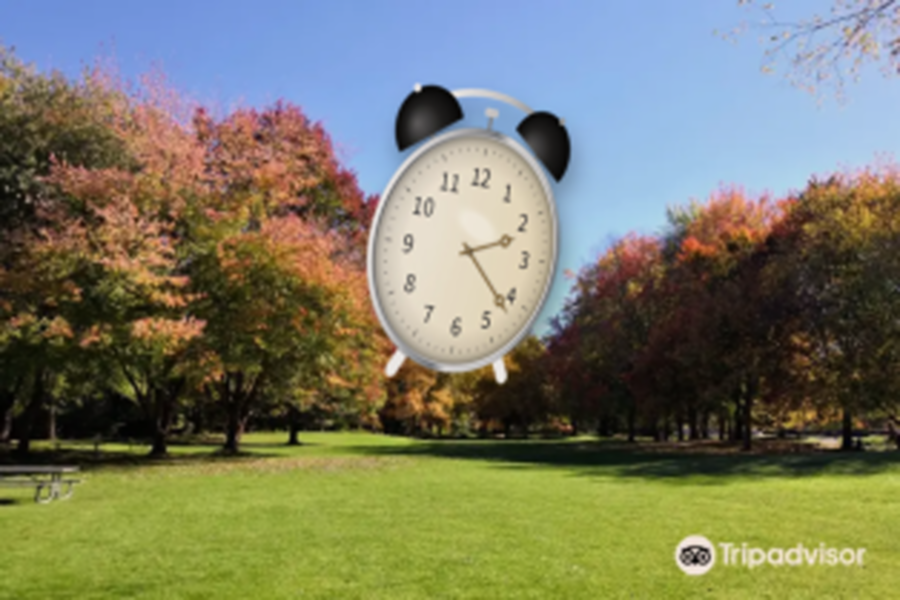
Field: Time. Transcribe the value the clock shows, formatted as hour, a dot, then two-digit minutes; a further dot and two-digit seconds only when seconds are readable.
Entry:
2.22
